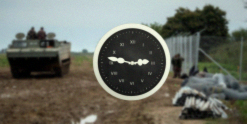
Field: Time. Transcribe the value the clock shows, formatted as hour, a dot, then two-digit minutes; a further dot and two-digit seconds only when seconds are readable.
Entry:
2.47
